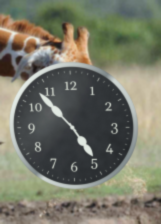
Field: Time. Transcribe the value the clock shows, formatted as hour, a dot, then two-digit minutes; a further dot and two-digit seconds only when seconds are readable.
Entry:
4.53
